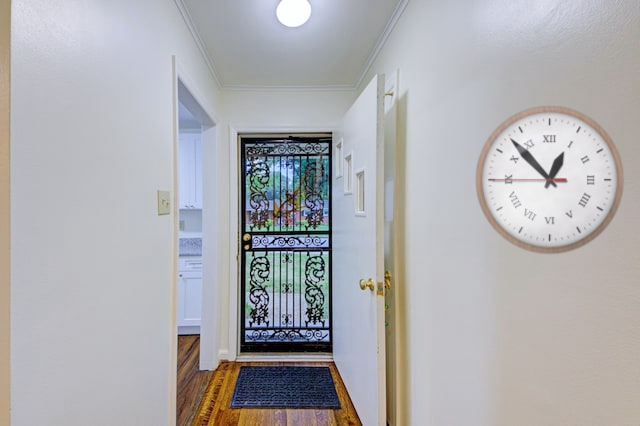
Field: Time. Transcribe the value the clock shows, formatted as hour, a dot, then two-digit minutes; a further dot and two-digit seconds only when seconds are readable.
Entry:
12.52.45
